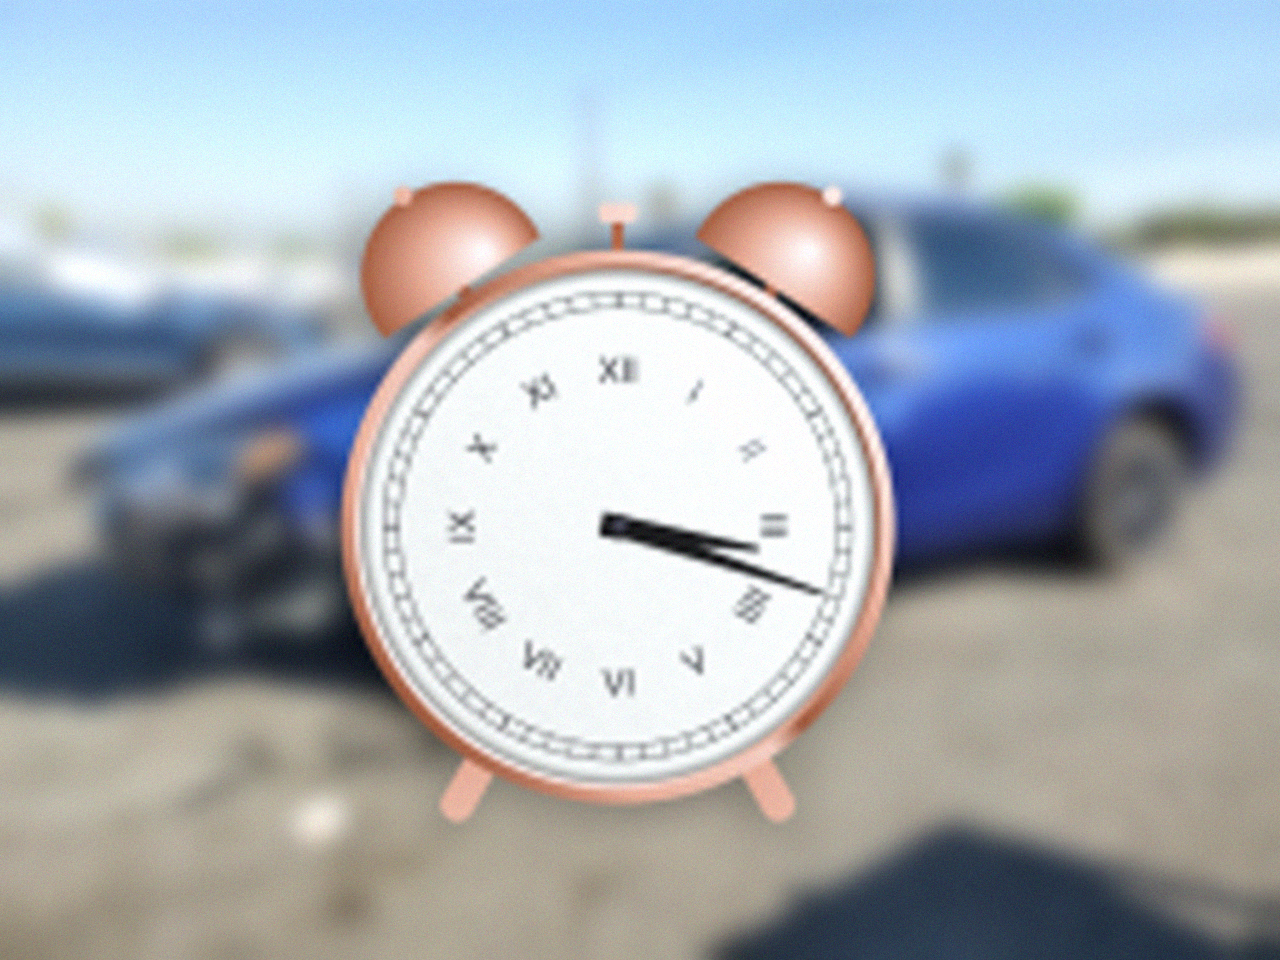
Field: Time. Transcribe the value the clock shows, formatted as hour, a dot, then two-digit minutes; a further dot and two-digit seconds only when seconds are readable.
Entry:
3.18
